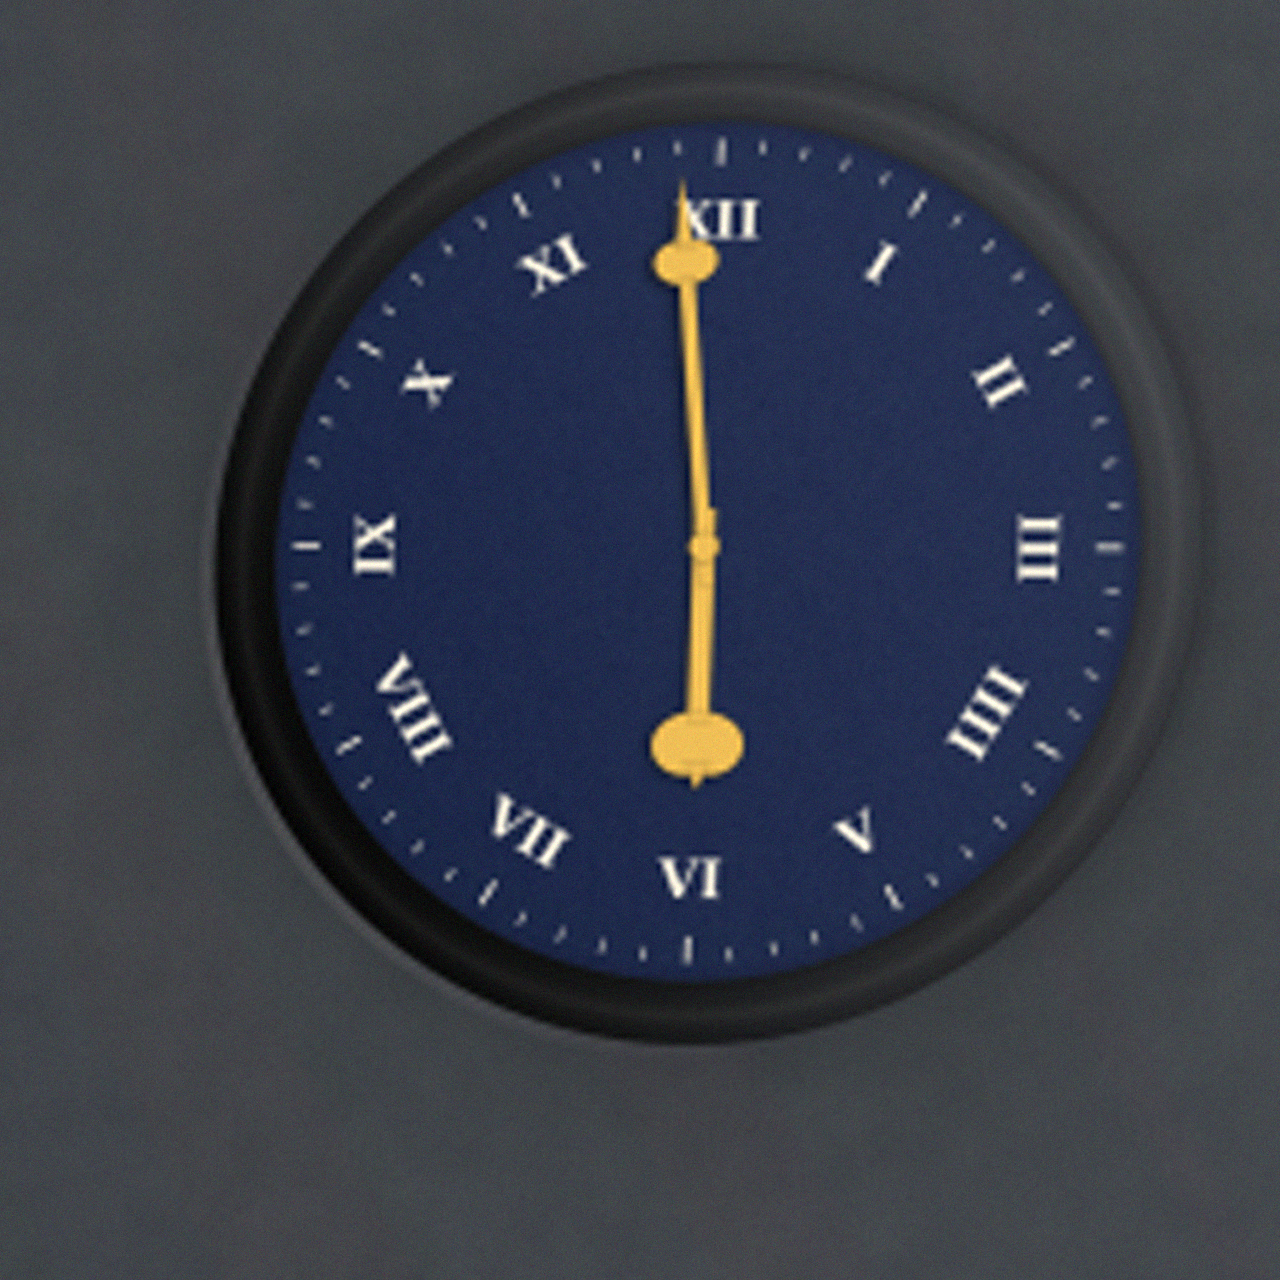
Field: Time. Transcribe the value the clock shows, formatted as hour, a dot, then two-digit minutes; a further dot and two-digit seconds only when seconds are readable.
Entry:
5.59
